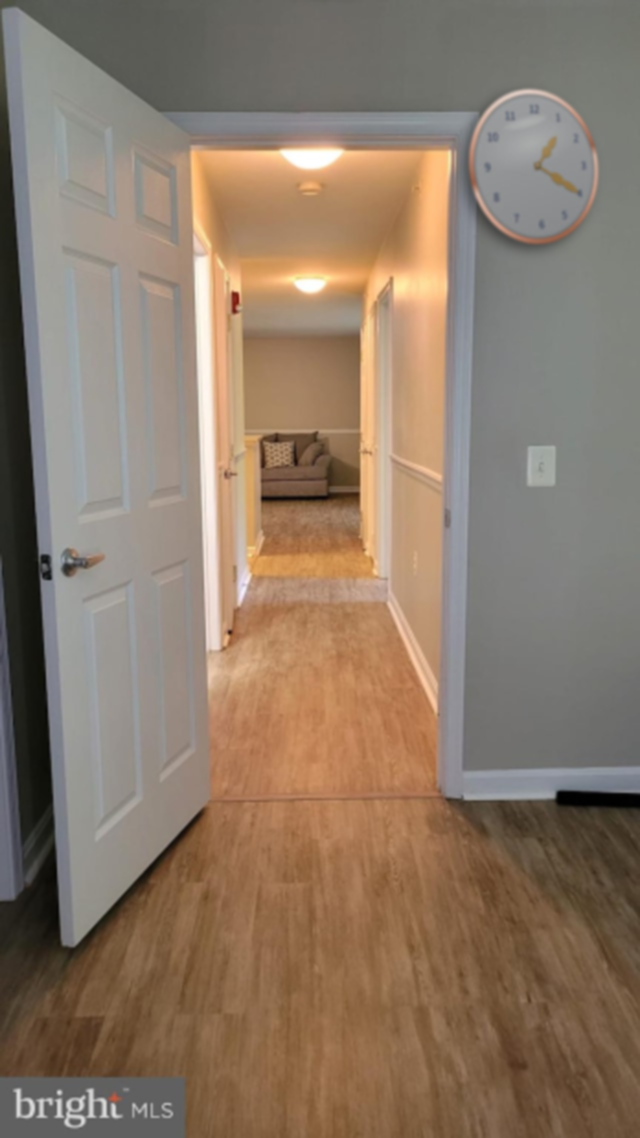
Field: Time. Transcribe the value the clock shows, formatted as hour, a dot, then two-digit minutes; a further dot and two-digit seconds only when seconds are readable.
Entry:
1.20
